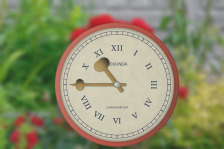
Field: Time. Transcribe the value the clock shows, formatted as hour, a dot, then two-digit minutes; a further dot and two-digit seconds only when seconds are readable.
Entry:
10.45
